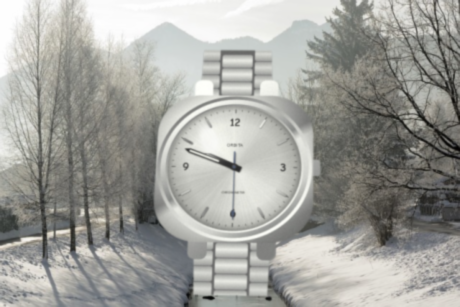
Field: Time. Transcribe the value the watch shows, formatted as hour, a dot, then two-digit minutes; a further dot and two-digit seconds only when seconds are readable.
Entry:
9.48.30
